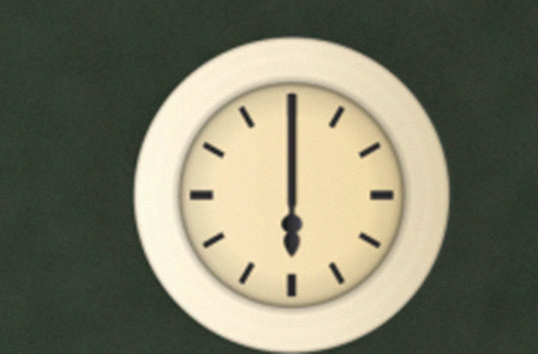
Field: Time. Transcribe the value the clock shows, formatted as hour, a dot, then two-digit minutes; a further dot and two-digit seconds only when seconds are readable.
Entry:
6.00
